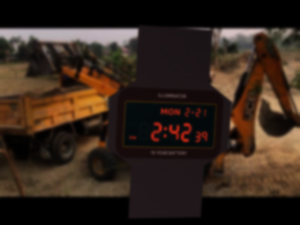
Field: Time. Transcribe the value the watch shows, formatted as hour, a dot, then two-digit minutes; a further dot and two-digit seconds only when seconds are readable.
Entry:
2.42
